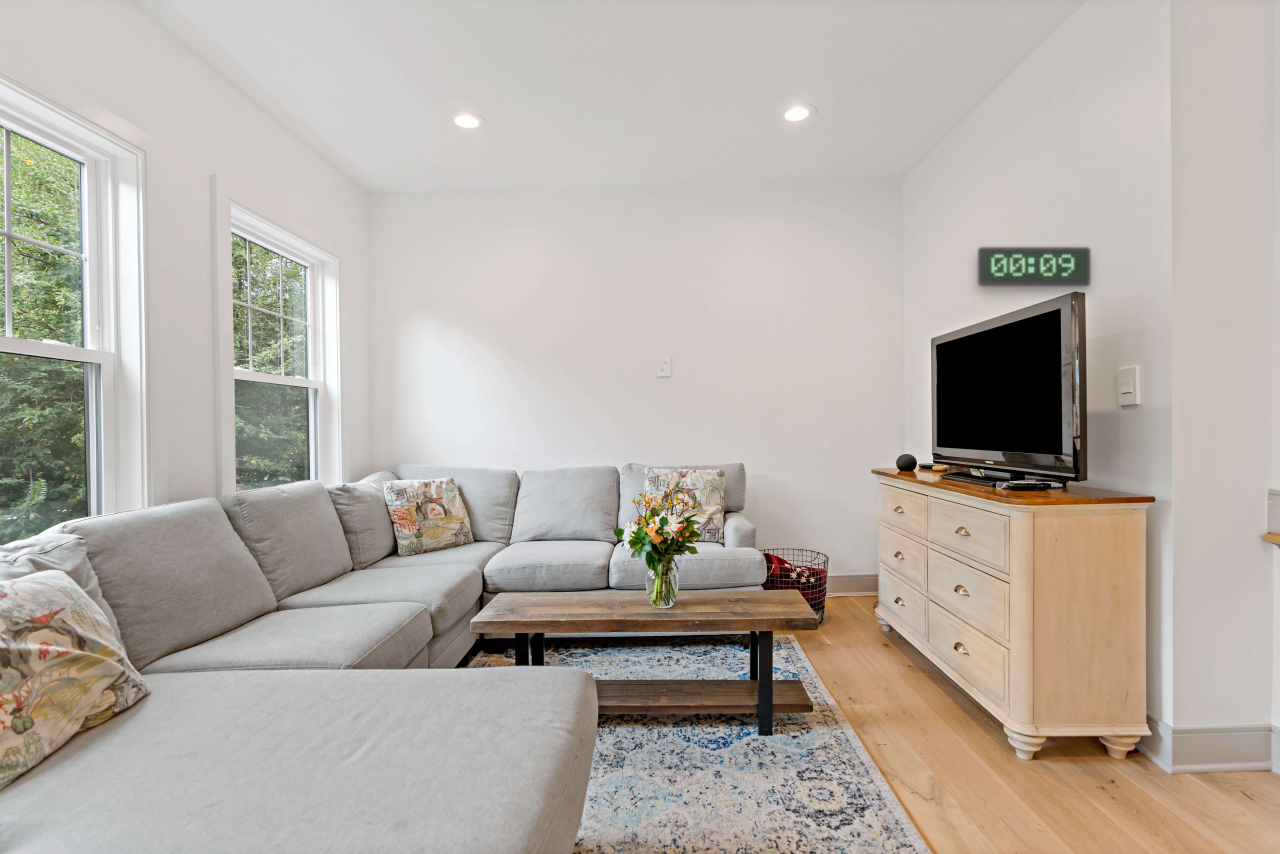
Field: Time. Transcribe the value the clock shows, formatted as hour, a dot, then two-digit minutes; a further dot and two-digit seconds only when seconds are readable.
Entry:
0.09
